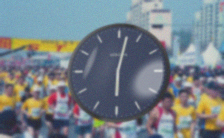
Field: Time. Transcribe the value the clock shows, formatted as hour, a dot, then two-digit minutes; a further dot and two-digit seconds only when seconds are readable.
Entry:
6.02
